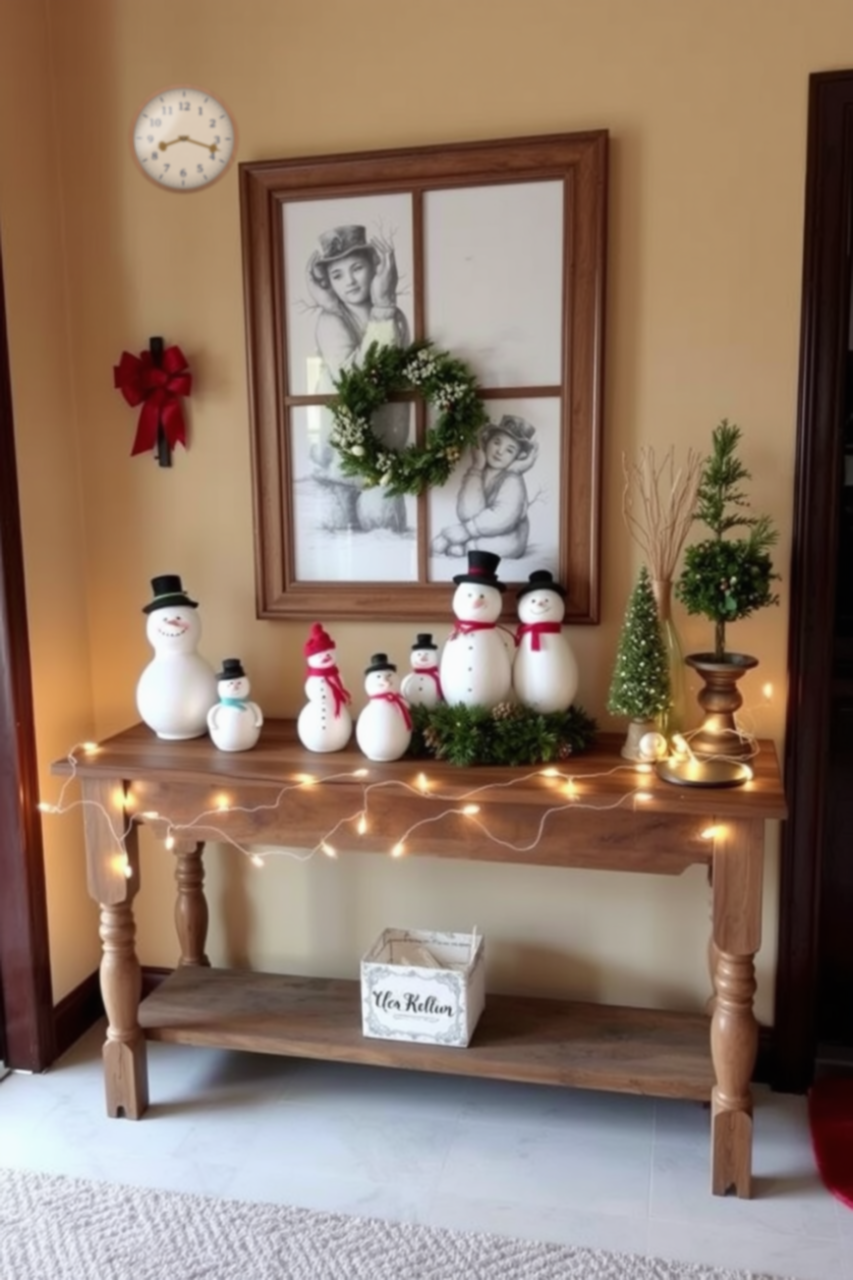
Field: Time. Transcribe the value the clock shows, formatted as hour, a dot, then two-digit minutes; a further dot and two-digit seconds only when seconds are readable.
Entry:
8.18
